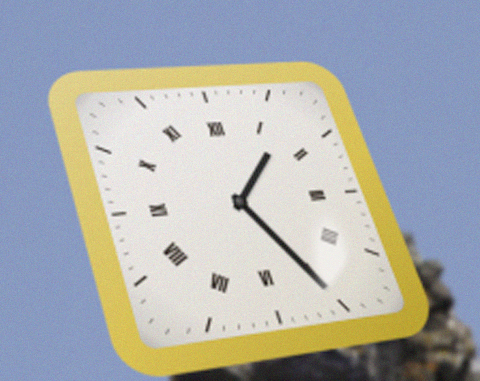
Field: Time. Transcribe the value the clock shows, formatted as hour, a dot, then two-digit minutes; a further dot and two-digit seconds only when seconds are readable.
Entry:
1.25
